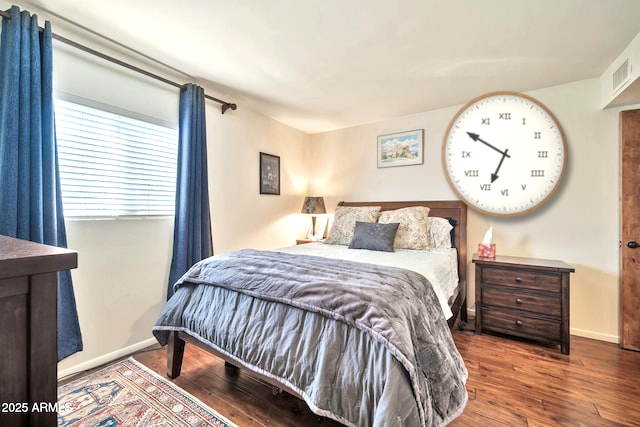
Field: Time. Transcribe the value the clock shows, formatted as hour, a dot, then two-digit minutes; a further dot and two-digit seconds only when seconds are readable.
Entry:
6.50
